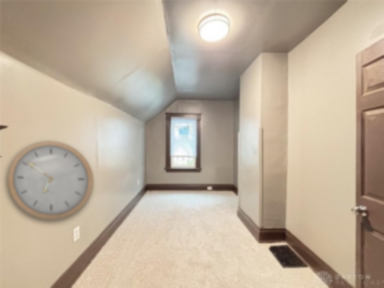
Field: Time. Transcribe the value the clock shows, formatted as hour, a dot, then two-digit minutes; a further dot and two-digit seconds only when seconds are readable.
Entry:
6.51
